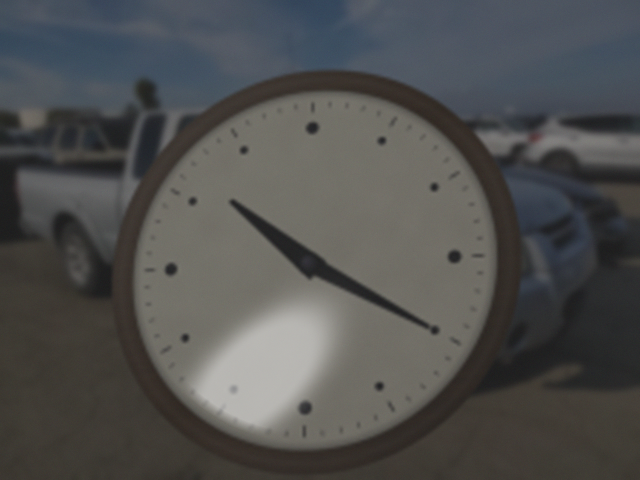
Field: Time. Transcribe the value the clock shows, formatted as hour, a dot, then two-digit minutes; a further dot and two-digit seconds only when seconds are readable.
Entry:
10.20
